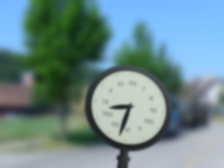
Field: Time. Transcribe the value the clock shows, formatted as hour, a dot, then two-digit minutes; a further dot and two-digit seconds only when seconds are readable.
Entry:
8.32
